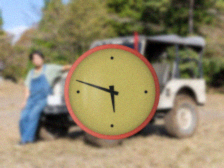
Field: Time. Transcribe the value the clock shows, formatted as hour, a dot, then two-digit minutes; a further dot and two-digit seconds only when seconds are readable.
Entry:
5.48
